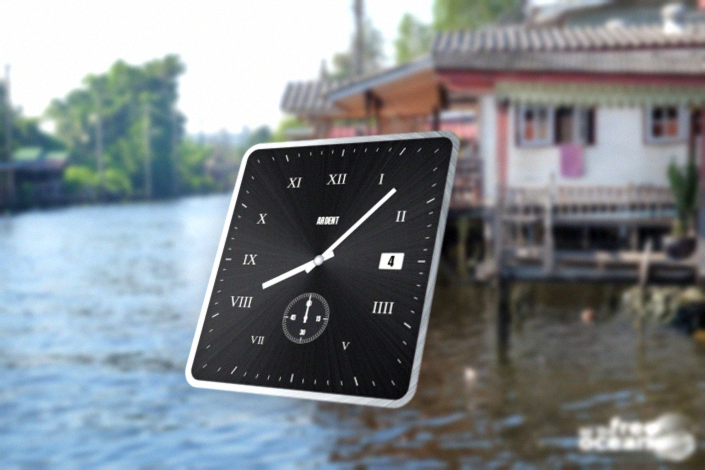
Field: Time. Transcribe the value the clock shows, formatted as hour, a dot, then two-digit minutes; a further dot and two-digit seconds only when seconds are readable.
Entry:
8.07
